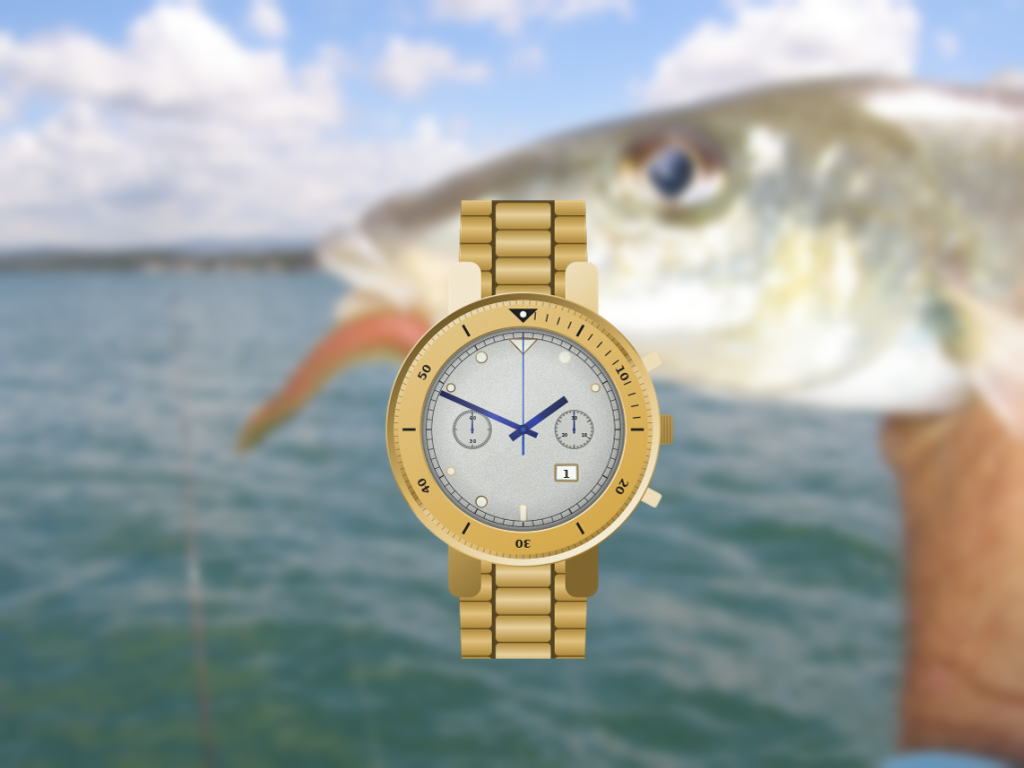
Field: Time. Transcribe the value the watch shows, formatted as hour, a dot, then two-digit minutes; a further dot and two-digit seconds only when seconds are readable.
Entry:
1.49
